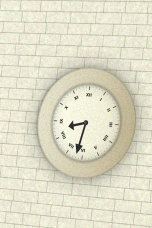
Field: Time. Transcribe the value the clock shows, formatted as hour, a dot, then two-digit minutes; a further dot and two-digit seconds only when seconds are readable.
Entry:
8.32
